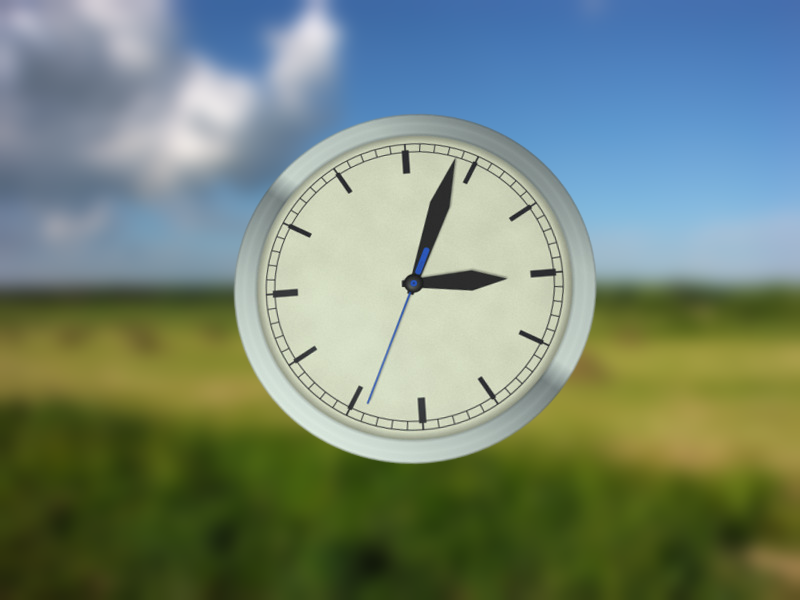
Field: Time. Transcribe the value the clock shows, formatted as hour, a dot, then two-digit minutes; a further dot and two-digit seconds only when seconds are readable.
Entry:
3.03.34
